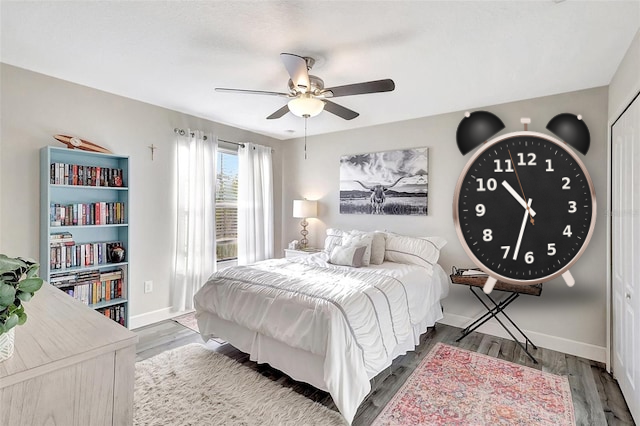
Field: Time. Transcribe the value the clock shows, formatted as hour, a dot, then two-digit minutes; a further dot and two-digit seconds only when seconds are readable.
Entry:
10.32.57
